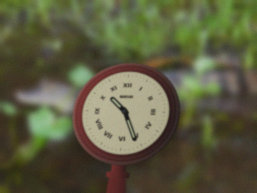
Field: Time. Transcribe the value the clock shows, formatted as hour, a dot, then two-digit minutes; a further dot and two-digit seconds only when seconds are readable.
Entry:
10.26
